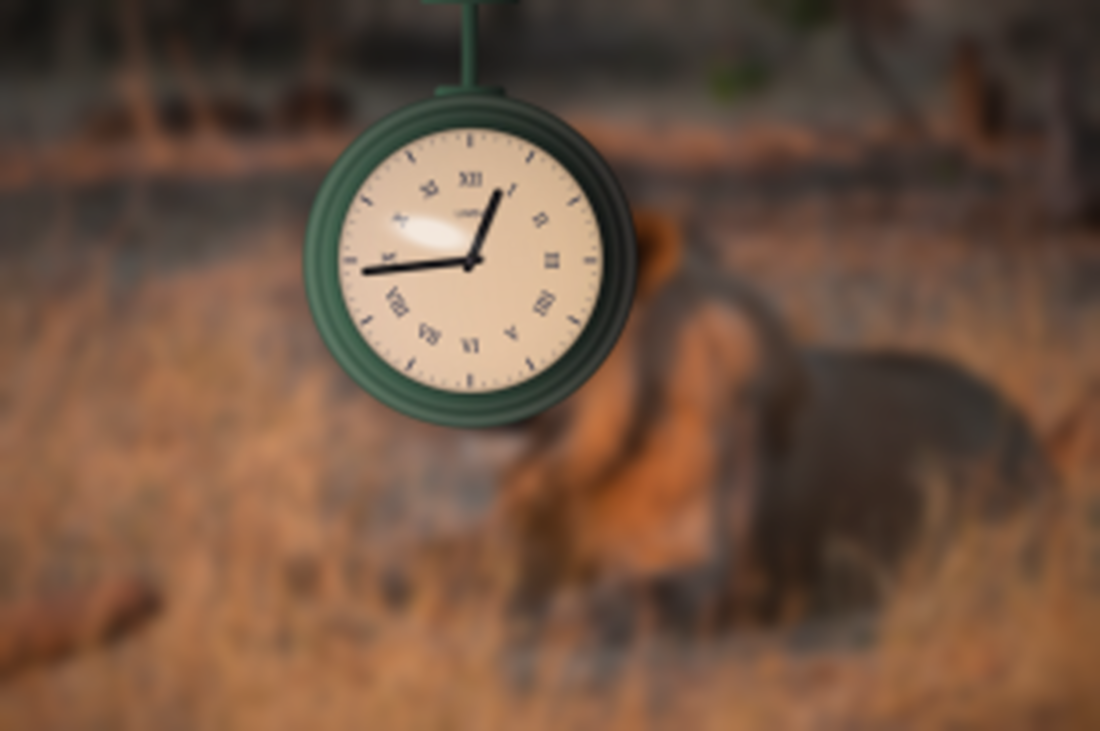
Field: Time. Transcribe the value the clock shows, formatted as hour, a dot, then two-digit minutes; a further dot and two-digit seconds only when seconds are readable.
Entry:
12.44
